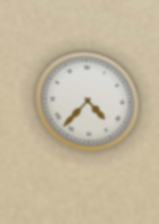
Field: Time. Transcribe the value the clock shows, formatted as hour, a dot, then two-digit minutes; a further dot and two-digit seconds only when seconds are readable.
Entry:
4.37
